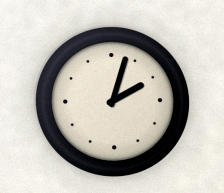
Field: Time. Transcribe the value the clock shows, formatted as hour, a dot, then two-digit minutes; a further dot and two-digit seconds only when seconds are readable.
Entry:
2.03
